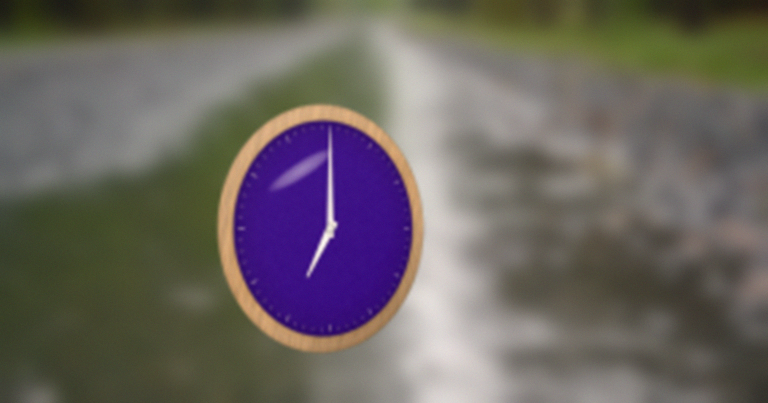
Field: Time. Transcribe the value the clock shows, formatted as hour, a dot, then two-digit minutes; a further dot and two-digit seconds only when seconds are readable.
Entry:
7.00
